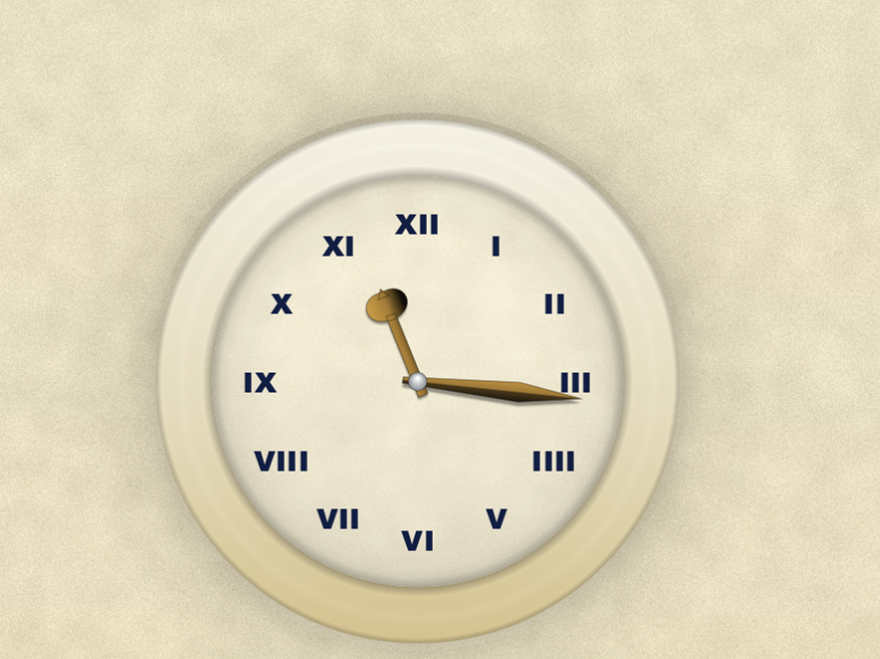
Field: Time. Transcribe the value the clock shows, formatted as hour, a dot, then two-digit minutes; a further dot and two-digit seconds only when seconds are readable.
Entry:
11.16
